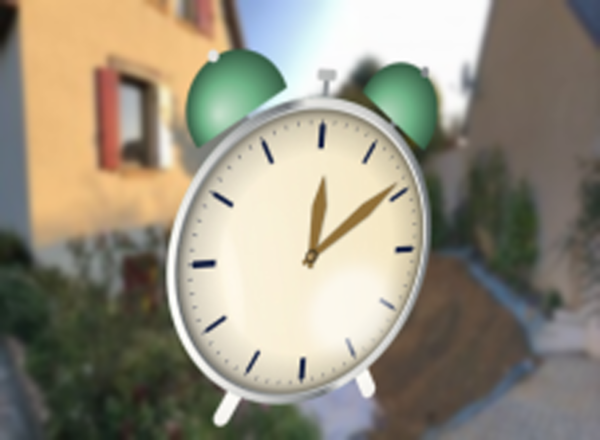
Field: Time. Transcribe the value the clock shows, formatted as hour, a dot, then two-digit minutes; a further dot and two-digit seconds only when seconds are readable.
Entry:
12.09
